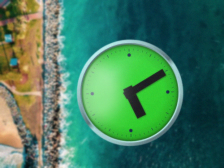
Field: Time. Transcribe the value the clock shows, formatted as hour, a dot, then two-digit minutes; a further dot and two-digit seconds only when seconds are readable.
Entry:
5.10
